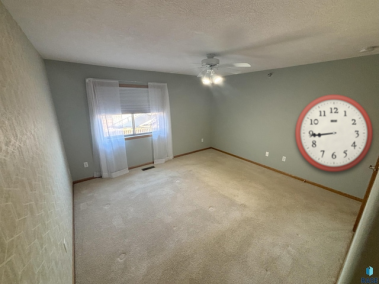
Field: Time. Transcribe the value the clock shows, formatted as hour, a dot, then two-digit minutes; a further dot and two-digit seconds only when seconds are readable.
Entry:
8.44
